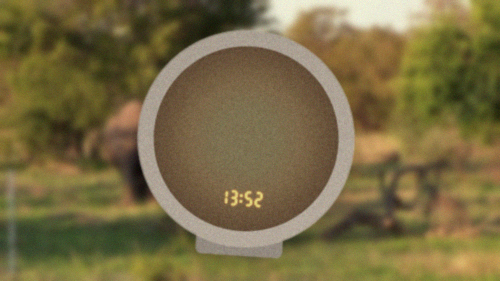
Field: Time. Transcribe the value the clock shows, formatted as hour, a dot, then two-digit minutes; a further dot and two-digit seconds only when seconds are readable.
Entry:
13.52
